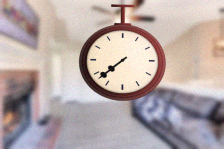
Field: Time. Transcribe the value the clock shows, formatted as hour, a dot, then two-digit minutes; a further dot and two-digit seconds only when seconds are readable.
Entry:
7.38
